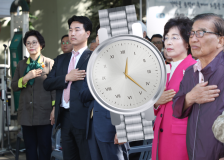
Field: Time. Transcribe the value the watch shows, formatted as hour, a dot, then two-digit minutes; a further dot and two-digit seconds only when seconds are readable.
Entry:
12.23
